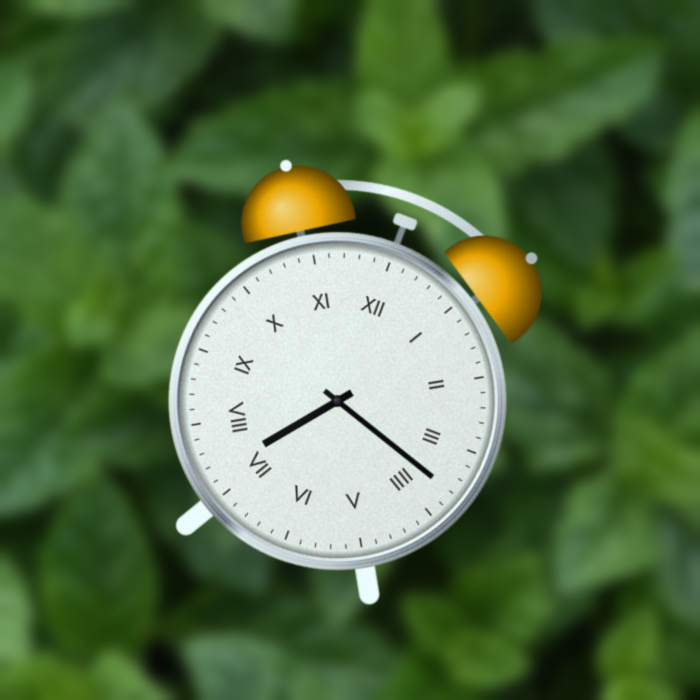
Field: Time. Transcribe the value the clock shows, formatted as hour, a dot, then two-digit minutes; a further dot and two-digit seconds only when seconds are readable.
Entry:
7.18
